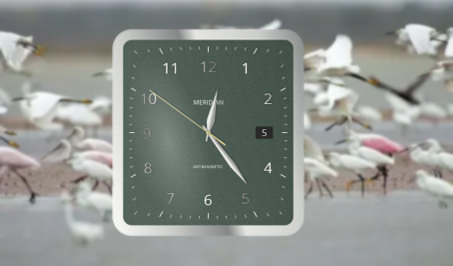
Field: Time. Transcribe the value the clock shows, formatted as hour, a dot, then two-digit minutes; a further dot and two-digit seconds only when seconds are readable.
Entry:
12.23.51
